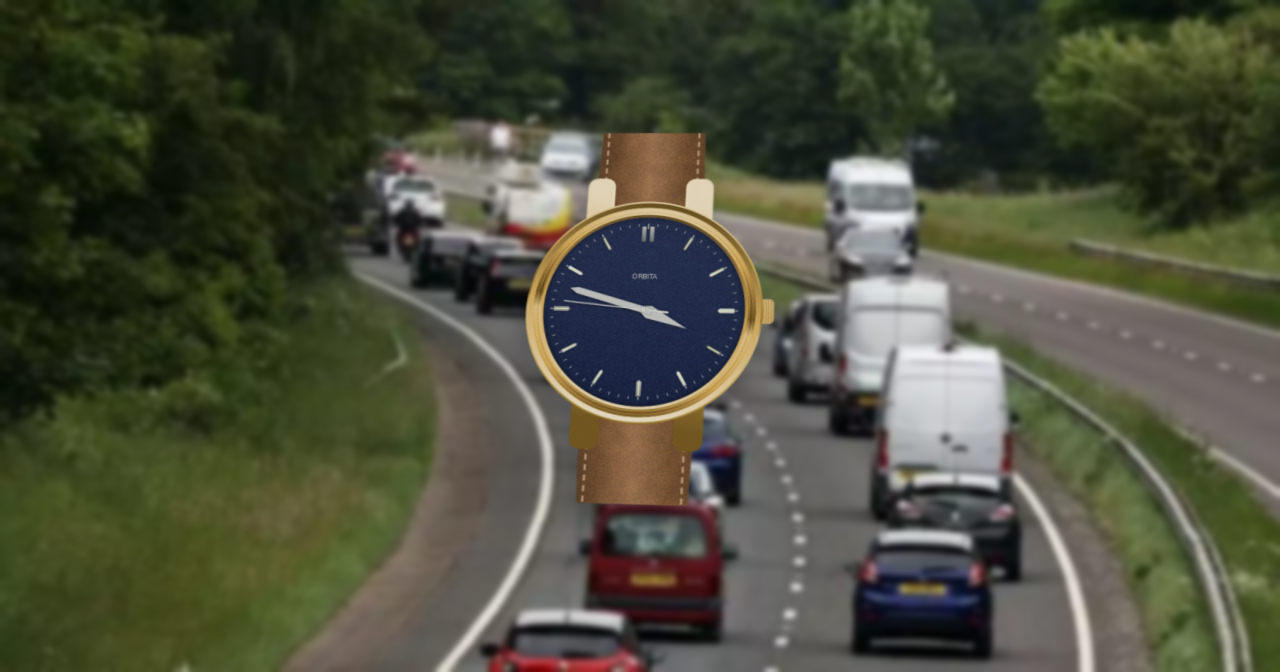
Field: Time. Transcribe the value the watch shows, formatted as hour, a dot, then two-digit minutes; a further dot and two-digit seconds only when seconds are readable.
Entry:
3.47.46
